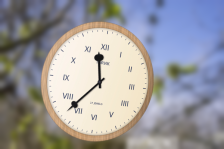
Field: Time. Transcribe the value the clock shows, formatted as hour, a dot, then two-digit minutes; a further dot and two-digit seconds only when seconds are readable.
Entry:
11.37
